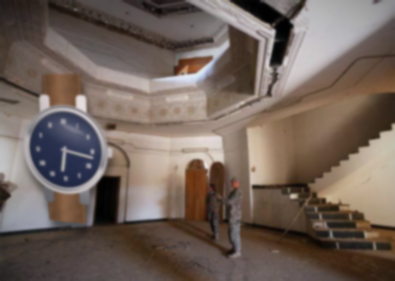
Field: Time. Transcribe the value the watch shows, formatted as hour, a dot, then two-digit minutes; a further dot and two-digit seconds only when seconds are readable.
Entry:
6.17
